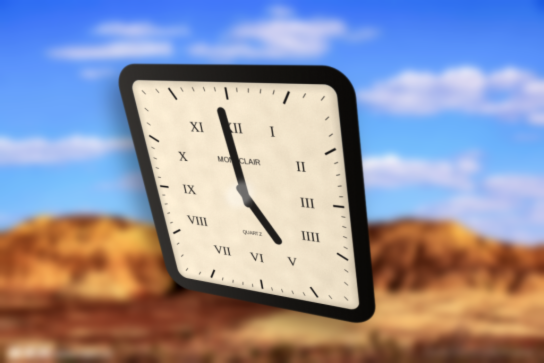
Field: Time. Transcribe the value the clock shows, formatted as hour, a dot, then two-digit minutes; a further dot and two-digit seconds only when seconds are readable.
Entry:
4.59
